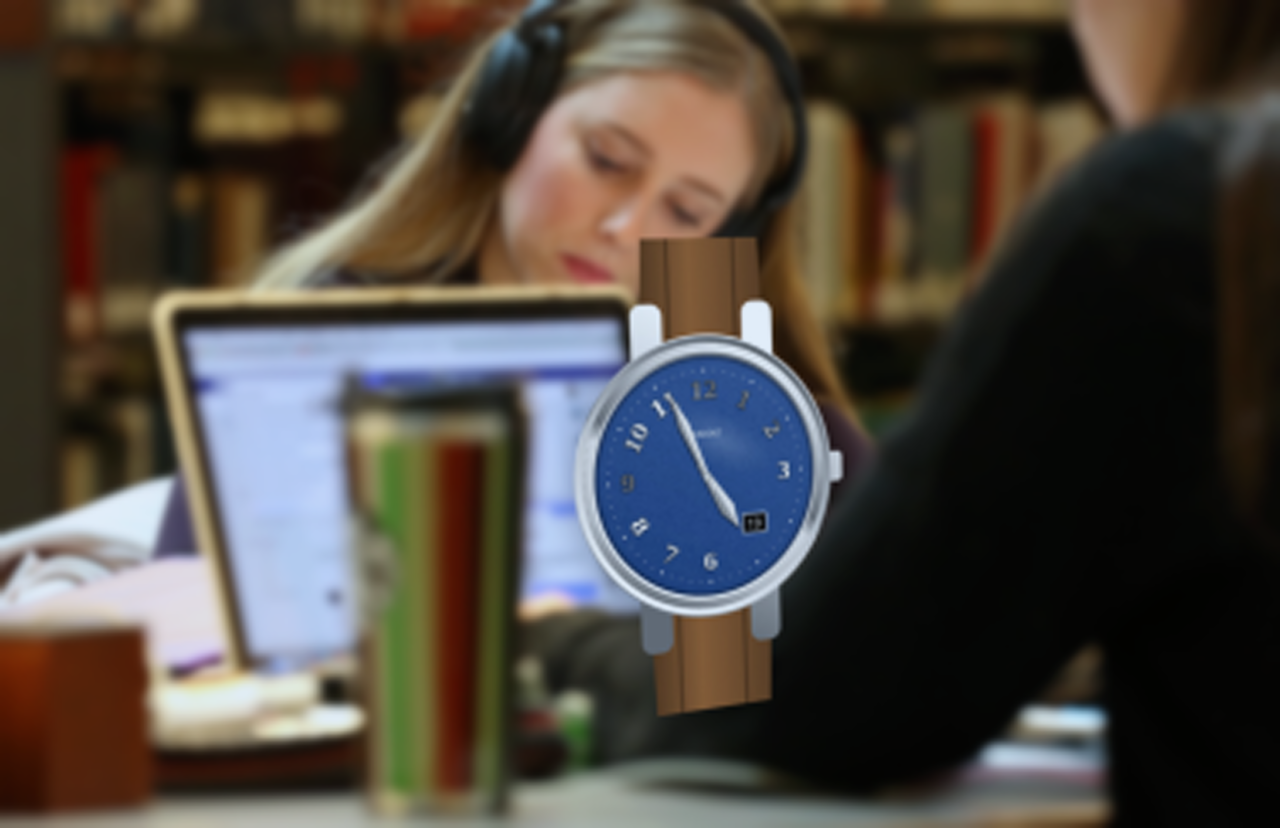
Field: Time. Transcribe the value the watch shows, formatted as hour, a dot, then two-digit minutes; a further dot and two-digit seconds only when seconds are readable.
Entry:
4.56
